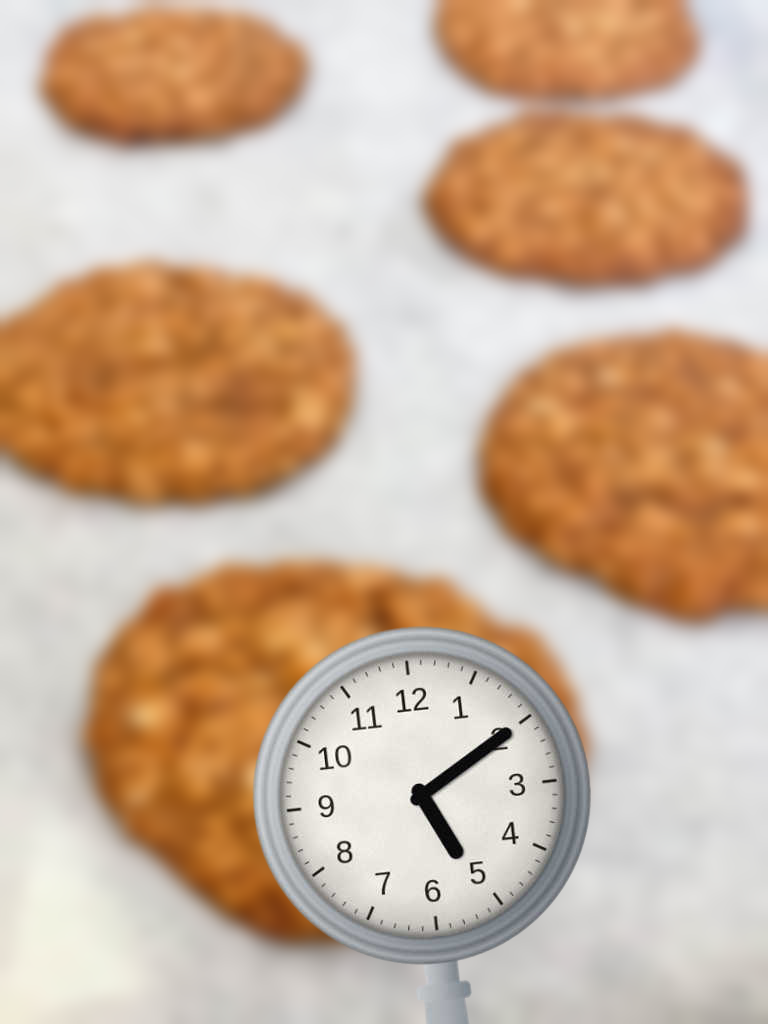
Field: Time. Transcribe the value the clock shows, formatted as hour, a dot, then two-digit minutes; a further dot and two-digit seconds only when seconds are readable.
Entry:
5.10
